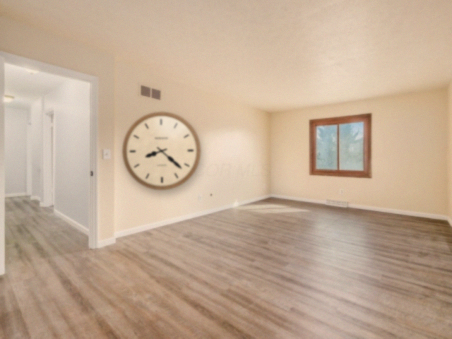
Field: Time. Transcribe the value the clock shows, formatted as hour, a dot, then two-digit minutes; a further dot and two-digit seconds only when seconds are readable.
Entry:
8.22
